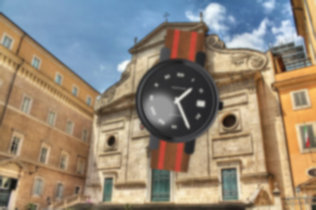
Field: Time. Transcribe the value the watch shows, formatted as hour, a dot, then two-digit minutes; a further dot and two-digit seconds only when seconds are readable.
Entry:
1.25
